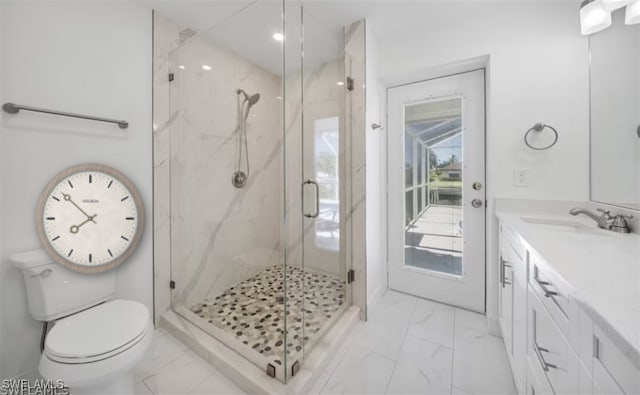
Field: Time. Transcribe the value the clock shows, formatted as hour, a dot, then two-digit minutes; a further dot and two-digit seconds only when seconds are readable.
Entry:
7.52
